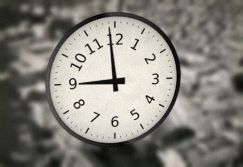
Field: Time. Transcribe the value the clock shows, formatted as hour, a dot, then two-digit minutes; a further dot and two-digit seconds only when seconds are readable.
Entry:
8.59
